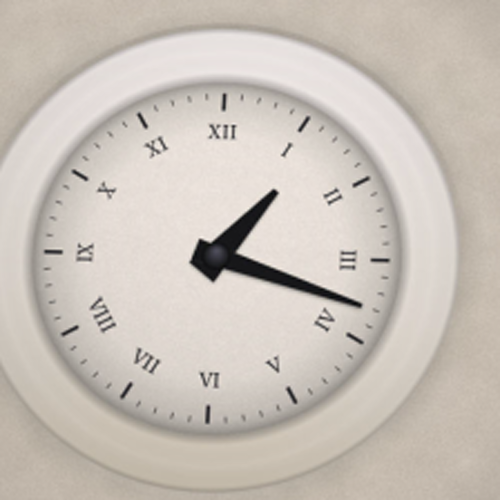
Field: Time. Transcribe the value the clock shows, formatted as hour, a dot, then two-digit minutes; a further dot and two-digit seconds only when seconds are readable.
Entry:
1.18
